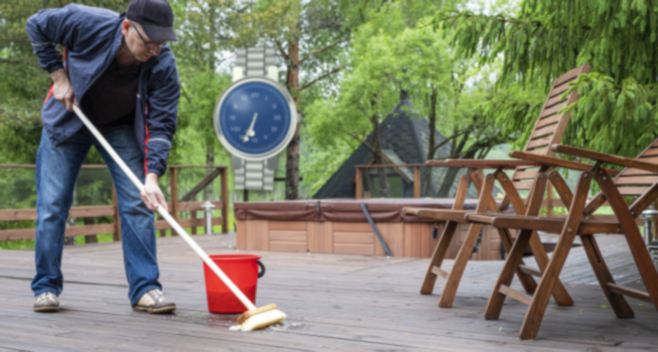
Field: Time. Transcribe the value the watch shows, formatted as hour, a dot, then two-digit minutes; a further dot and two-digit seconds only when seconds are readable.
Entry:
6.34
